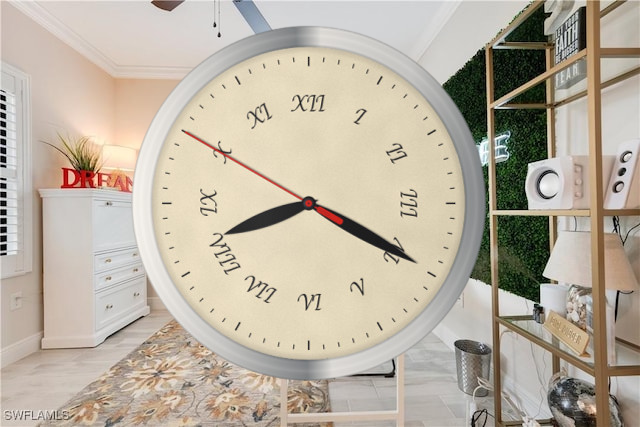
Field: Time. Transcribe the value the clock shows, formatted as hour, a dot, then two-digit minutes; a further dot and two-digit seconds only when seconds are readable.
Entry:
8.19.50
